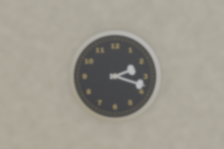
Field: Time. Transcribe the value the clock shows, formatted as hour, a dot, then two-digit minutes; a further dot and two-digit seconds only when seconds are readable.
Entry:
2.18
